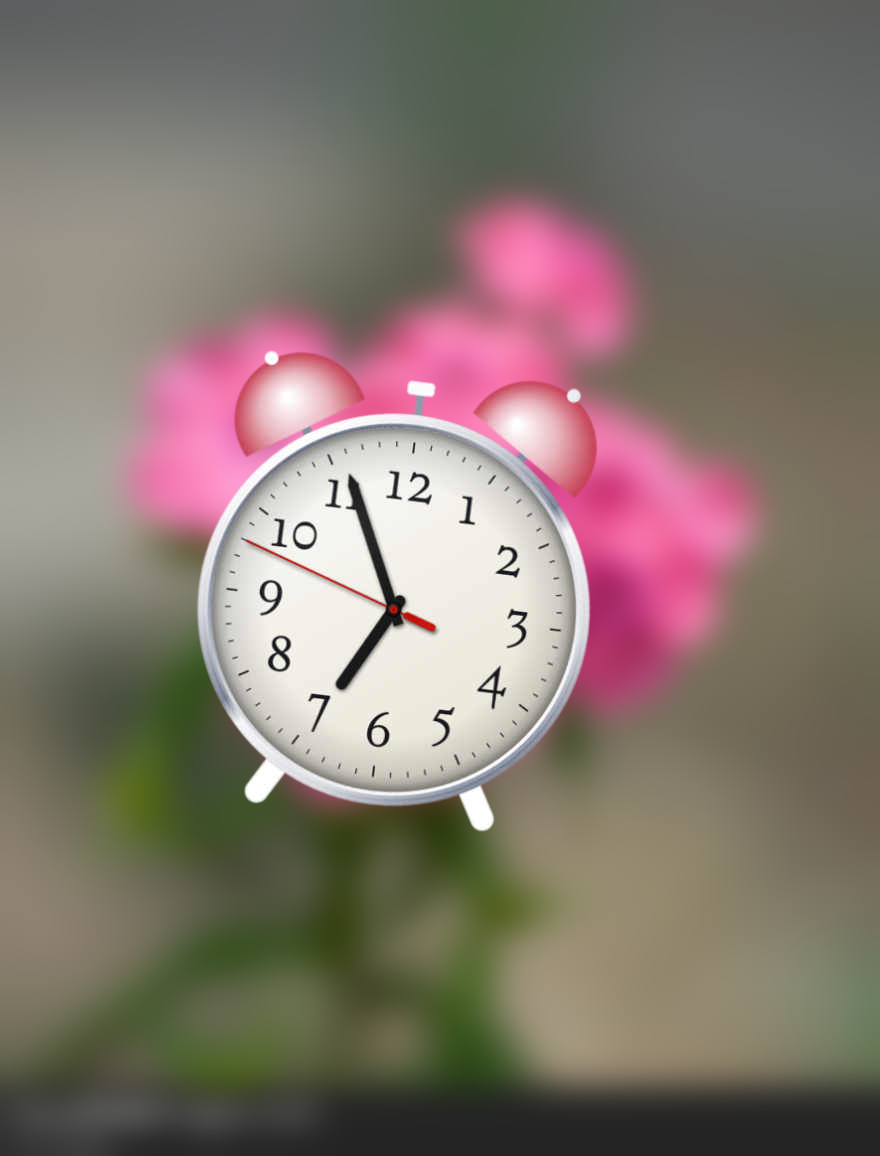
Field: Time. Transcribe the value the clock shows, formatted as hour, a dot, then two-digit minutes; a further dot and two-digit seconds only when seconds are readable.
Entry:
6.55.48
